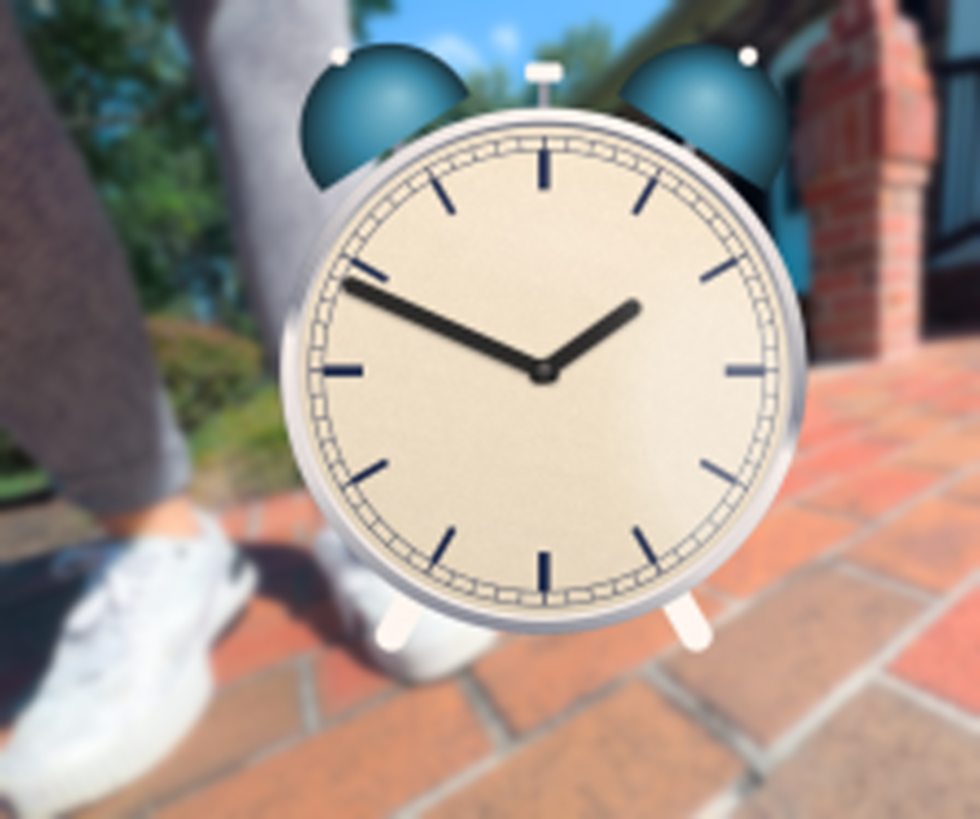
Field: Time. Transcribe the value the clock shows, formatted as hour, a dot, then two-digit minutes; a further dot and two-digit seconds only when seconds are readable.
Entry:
1.49
